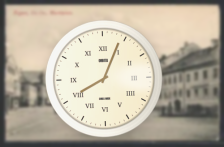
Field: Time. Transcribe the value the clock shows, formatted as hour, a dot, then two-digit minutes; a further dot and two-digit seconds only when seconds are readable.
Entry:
8.04
